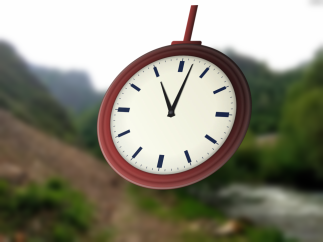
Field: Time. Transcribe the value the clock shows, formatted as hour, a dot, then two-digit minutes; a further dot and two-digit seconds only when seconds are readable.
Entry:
11.02
